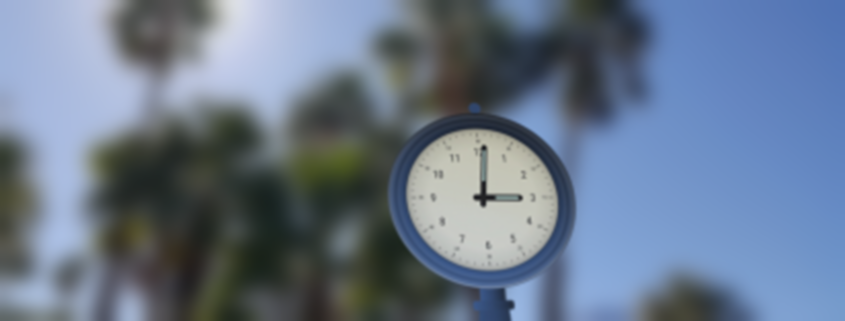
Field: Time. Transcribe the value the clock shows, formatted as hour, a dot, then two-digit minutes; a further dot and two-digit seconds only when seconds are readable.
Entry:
3.01
